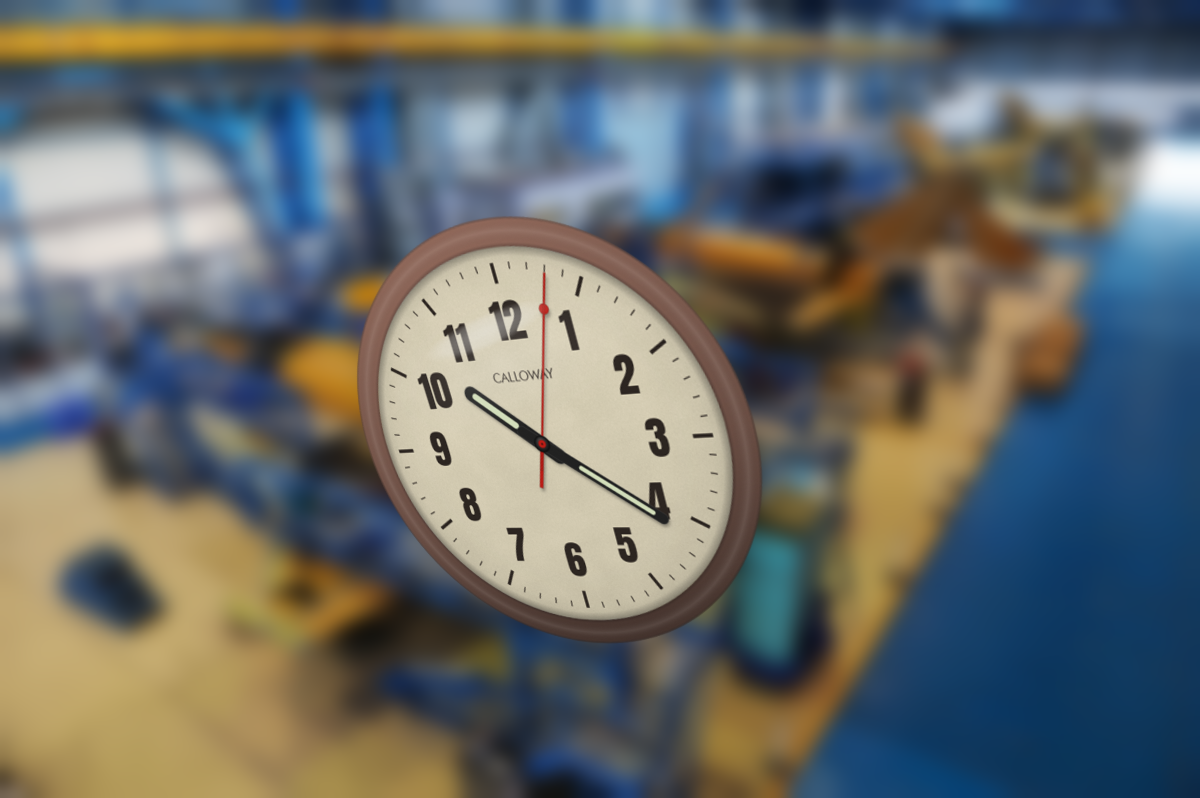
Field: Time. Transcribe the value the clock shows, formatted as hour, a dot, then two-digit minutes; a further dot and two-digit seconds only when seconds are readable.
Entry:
10.21.03
